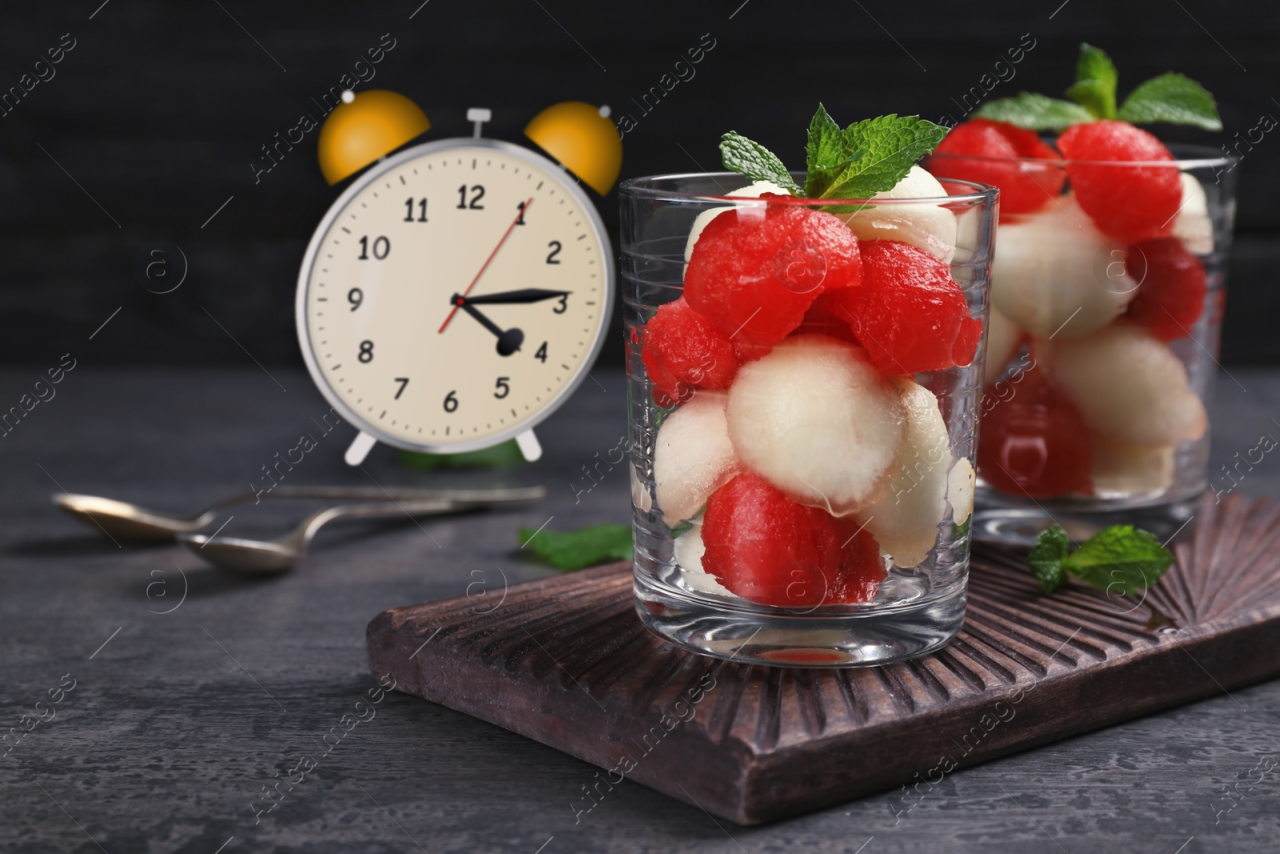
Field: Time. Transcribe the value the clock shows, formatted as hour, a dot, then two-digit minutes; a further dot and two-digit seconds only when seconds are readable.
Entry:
4.14.05
